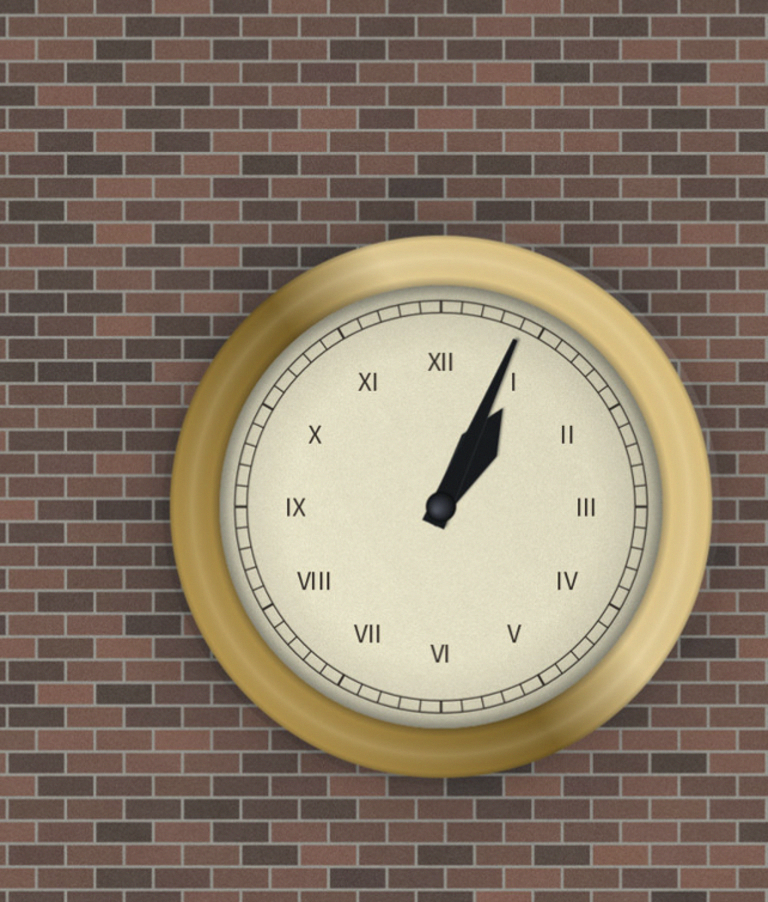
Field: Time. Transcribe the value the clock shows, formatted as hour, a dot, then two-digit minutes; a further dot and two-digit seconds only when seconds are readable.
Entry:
1.04
